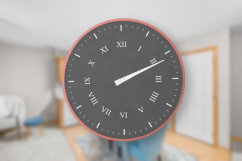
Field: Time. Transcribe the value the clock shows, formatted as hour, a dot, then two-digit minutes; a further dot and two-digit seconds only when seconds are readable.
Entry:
2.11
